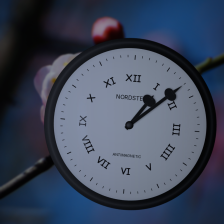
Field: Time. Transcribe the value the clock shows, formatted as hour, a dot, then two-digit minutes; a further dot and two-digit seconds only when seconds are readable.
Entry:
1.08
